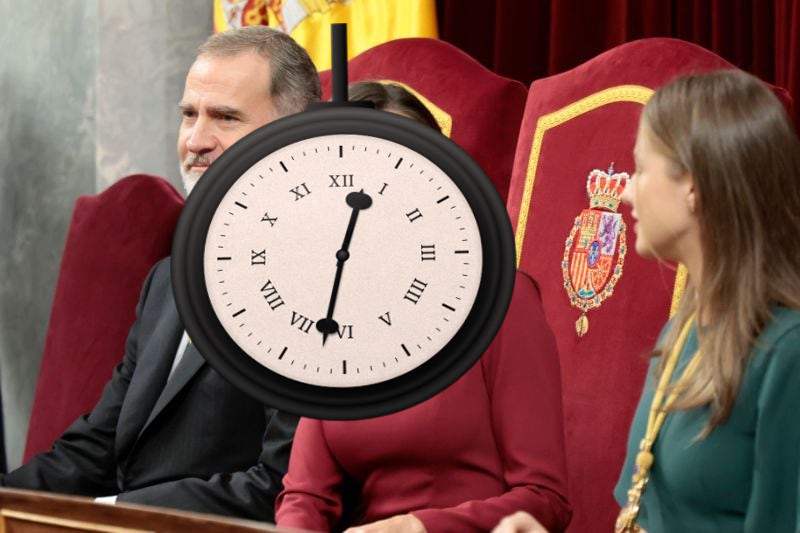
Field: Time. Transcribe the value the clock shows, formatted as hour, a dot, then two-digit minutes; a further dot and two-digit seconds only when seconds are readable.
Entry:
12.32
